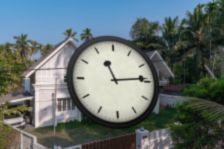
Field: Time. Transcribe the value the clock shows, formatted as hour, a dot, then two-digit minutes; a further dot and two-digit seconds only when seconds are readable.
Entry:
11.14
